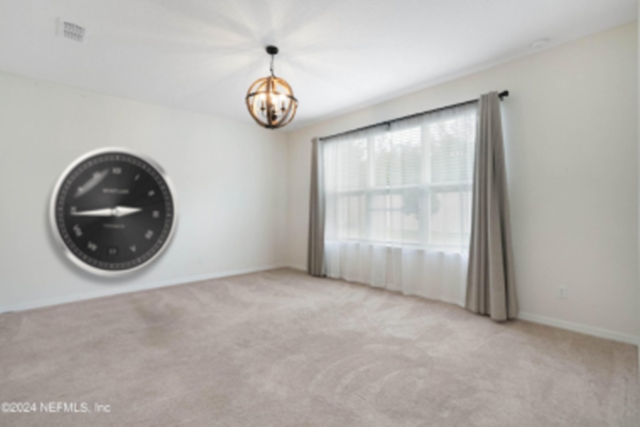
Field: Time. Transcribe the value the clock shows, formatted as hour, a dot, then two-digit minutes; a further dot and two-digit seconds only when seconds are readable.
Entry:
2.44
